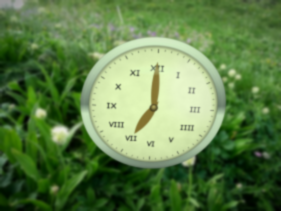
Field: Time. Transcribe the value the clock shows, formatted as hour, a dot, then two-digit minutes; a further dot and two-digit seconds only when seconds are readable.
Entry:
7.00
